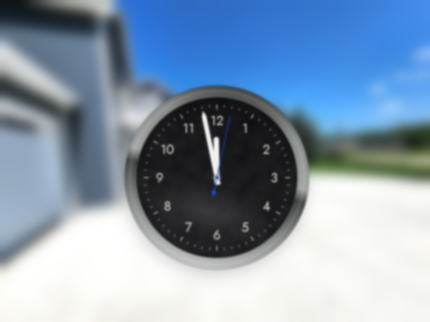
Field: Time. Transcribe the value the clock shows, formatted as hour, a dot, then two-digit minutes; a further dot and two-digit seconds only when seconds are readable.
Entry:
11.58.02
